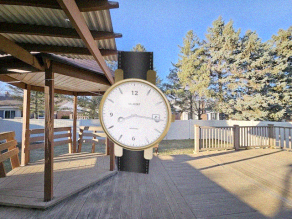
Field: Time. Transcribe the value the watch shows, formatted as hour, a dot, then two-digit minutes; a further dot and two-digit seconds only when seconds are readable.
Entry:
8.16
